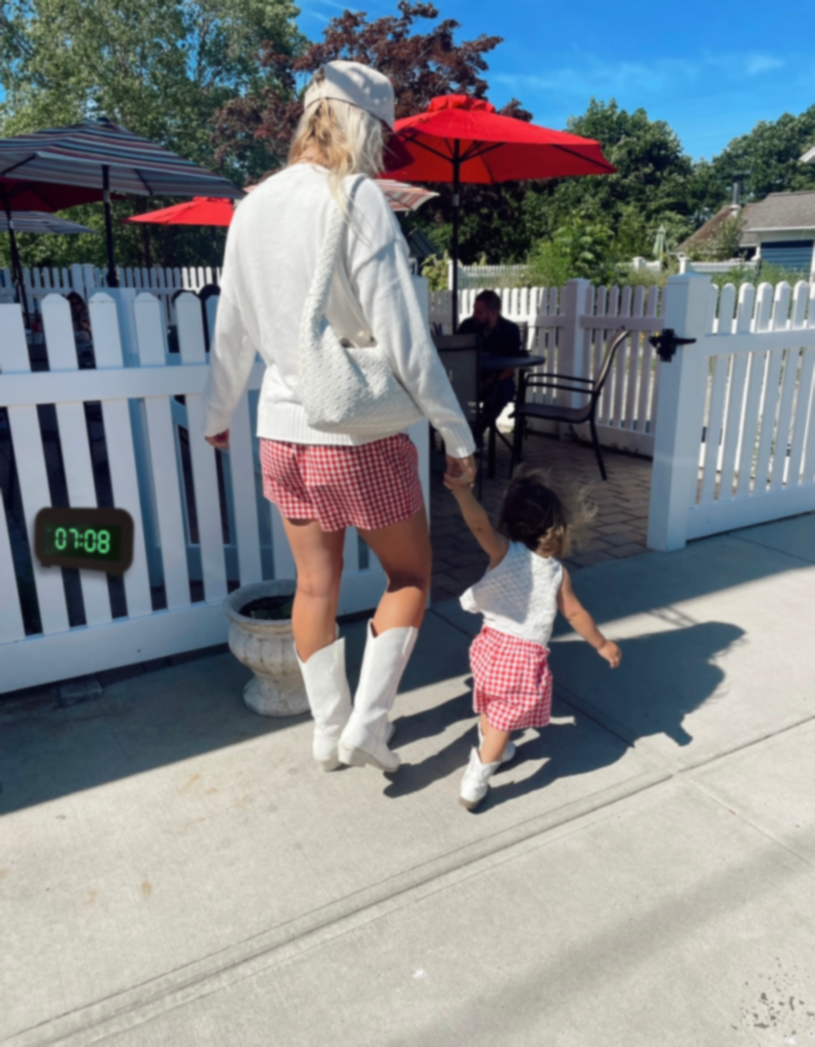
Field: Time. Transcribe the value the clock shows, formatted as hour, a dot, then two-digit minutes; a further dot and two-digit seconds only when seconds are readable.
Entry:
7.08
